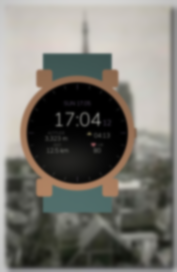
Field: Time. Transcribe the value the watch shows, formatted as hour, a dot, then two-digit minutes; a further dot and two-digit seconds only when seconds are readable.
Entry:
17.04
